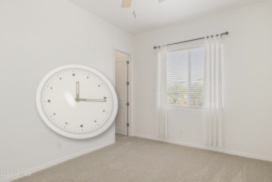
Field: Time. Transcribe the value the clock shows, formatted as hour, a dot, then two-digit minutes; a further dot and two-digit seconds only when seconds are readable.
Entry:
12.16
